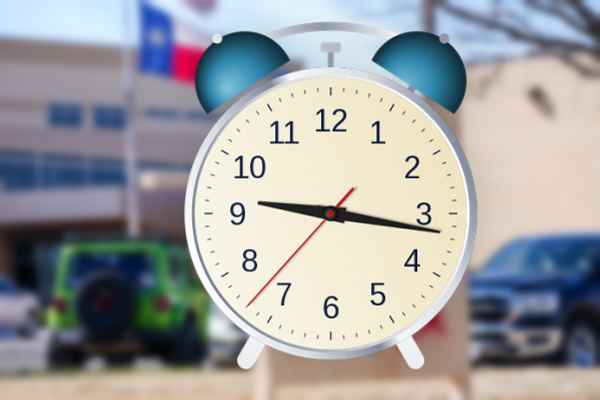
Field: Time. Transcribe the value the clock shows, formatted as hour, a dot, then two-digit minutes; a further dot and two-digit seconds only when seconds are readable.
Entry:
9.16.37
